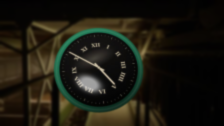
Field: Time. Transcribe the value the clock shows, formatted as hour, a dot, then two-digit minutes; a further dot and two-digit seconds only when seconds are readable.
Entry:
4.51
